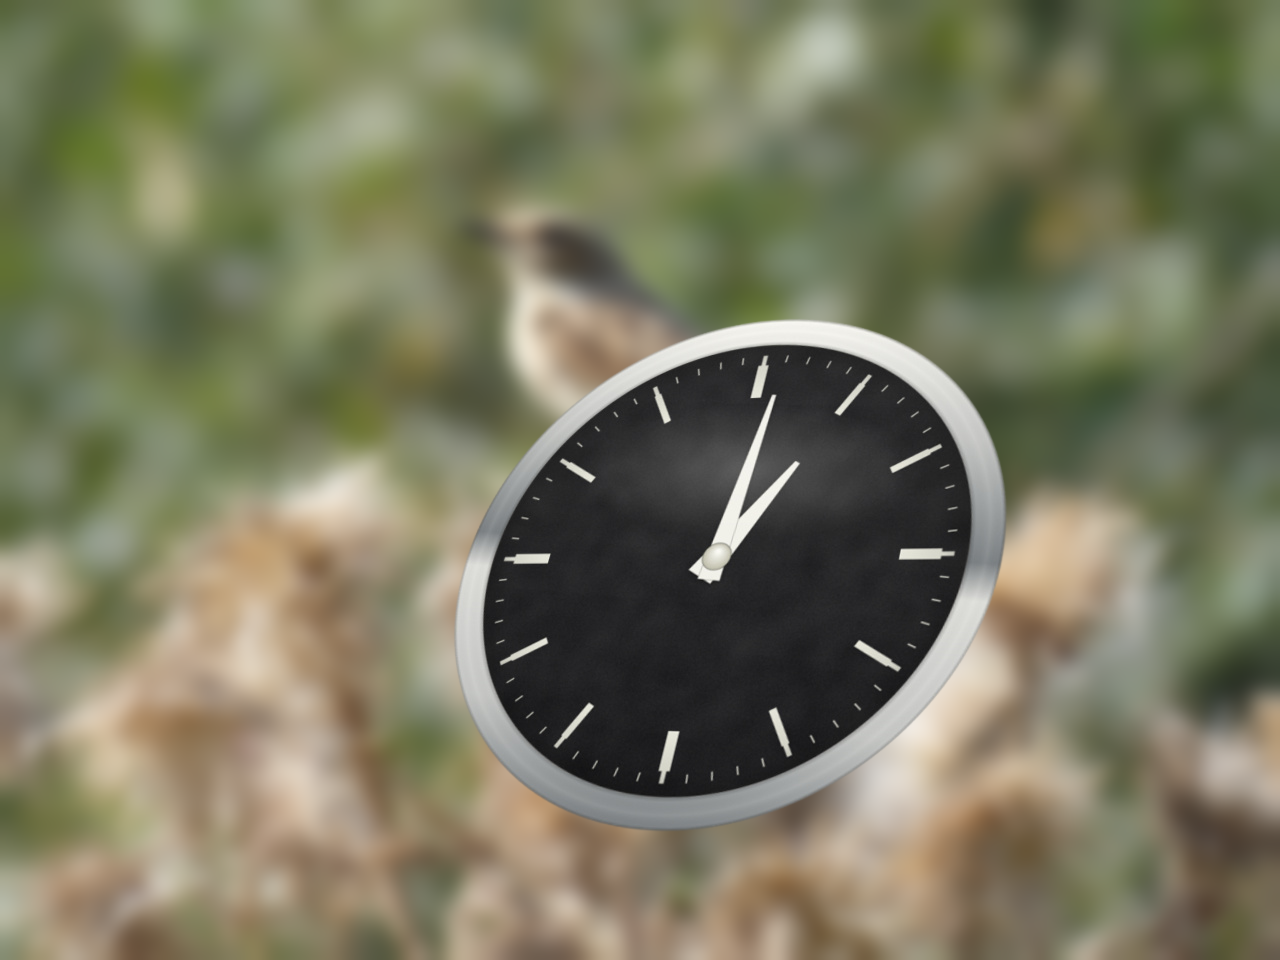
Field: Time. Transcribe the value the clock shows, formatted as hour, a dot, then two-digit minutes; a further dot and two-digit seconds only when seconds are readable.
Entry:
1.01
